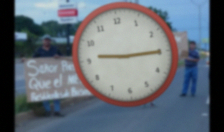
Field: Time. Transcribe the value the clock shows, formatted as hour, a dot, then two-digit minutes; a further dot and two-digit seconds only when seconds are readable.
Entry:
9.15
